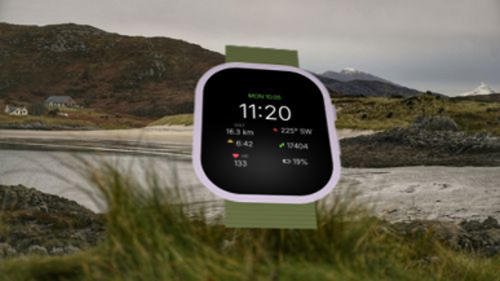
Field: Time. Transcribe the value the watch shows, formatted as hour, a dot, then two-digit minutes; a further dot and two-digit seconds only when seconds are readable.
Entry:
11.20
